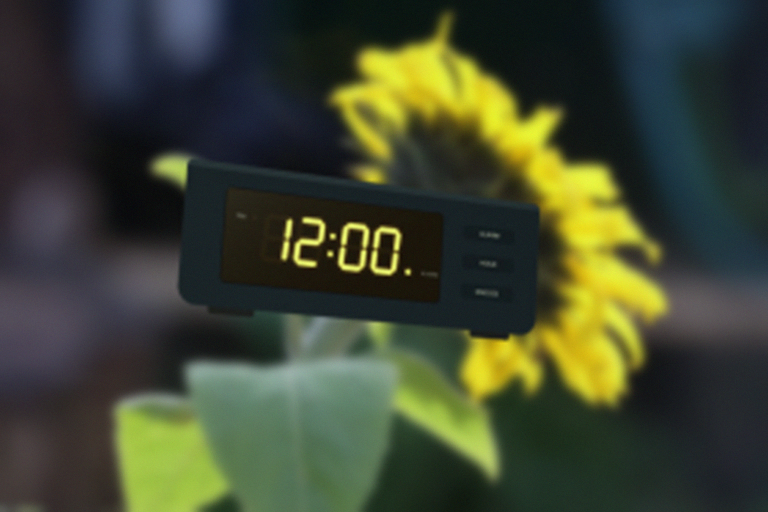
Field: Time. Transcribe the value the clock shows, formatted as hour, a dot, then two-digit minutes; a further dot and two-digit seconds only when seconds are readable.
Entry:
12.00
